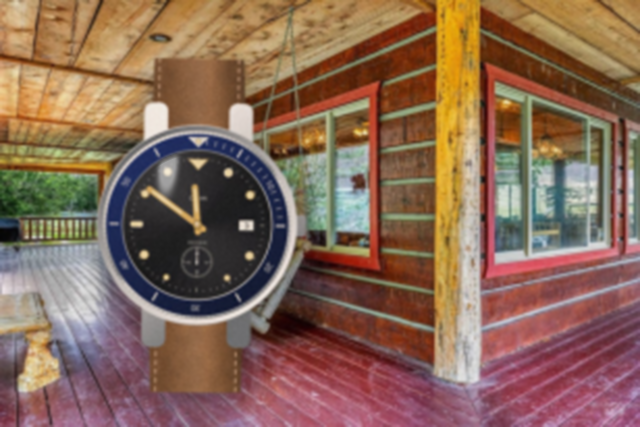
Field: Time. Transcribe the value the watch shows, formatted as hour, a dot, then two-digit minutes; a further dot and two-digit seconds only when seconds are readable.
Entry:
11.51
